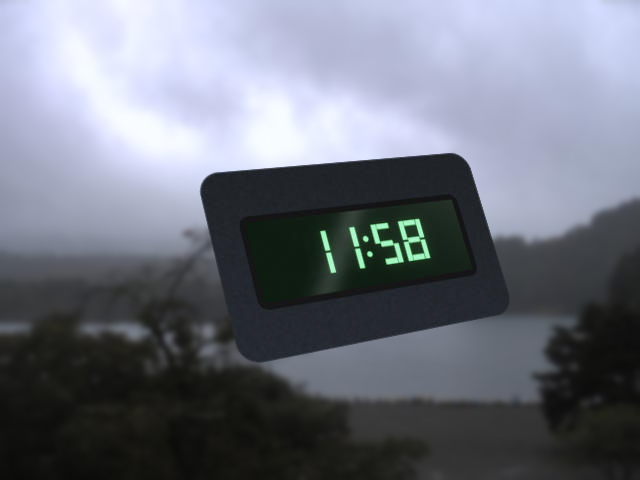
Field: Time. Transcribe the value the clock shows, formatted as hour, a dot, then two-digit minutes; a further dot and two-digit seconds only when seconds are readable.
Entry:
11.58
